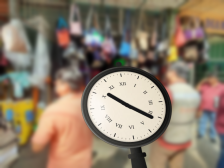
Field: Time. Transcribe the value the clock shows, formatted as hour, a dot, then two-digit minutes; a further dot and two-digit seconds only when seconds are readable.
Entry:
10.21
